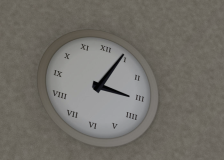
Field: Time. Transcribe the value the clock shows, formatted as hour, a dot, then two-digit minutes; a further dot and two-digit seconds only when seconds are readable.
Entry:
3.04
